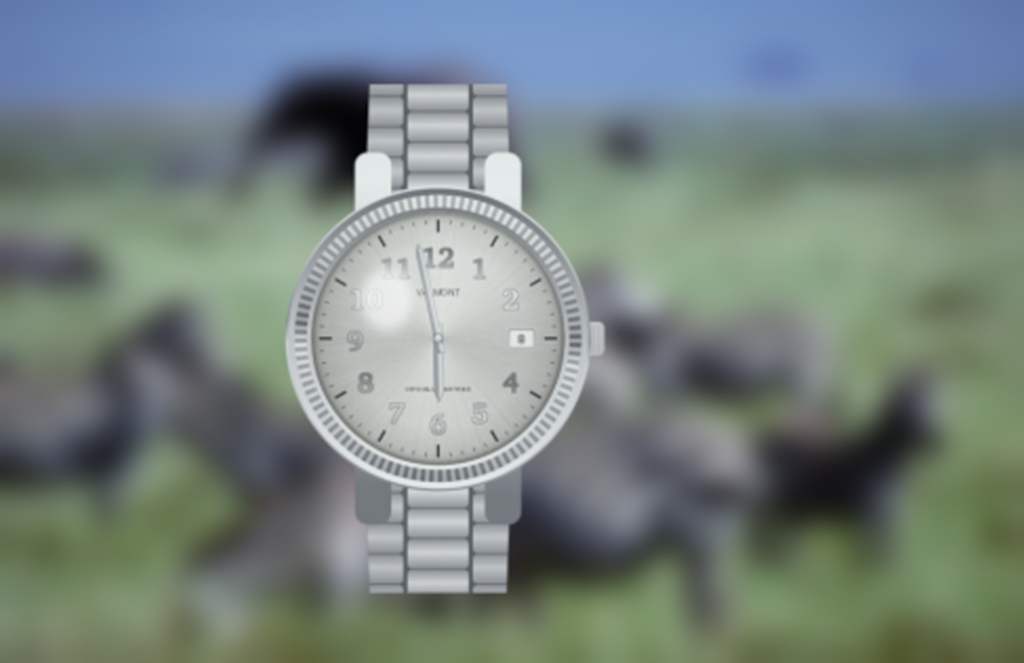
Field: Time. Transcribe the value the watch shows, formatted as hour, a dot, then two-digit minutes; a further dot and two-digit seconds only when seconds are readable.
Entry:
5.58
